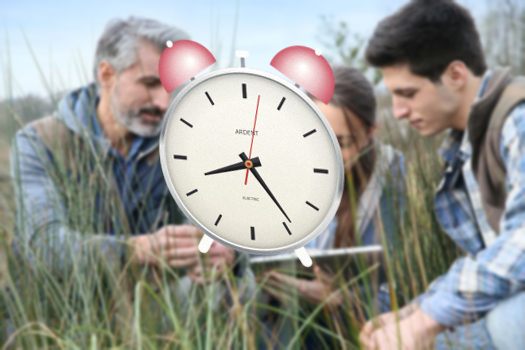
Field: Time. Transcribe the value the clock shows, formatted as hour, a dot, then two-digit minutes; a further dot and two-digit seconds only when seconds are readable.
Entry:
8.24.02
